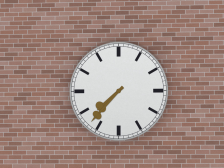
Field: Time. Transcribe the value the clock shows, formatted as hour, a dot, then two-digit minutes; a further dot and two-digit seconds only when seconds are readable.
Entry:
7.37
